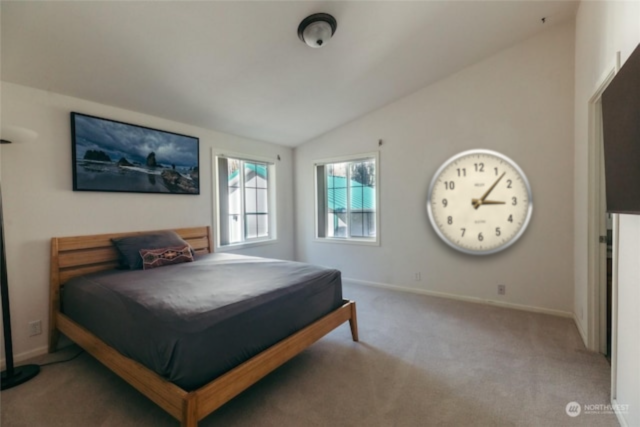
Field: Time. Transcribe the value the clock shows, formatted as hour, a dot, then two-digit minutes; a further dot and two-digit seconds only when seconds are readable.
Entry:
3.07
